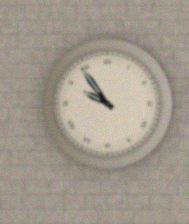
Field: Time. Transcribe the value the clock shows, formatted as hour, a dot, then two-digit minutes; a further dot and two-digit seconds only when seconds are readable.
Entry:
9.54
